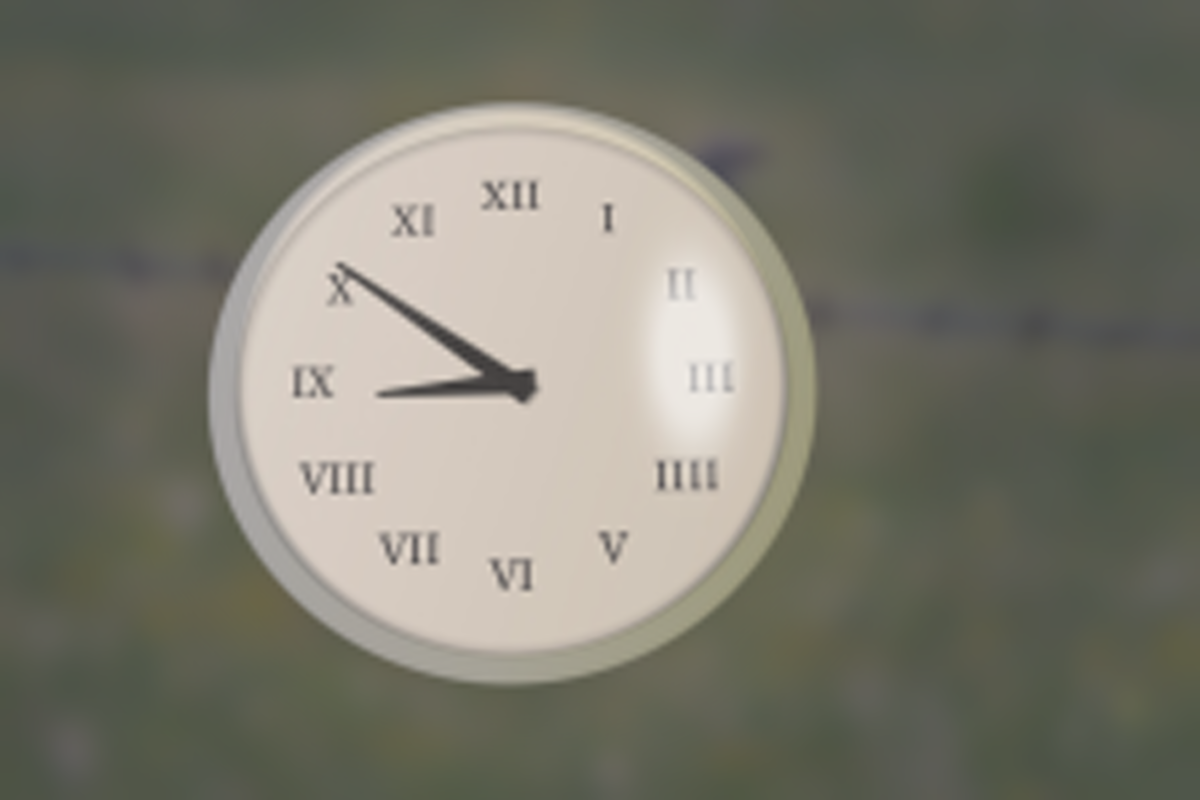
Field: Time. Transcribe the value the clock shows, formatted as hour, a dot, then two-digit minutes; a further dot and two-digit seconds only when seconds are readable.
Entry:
8.51
